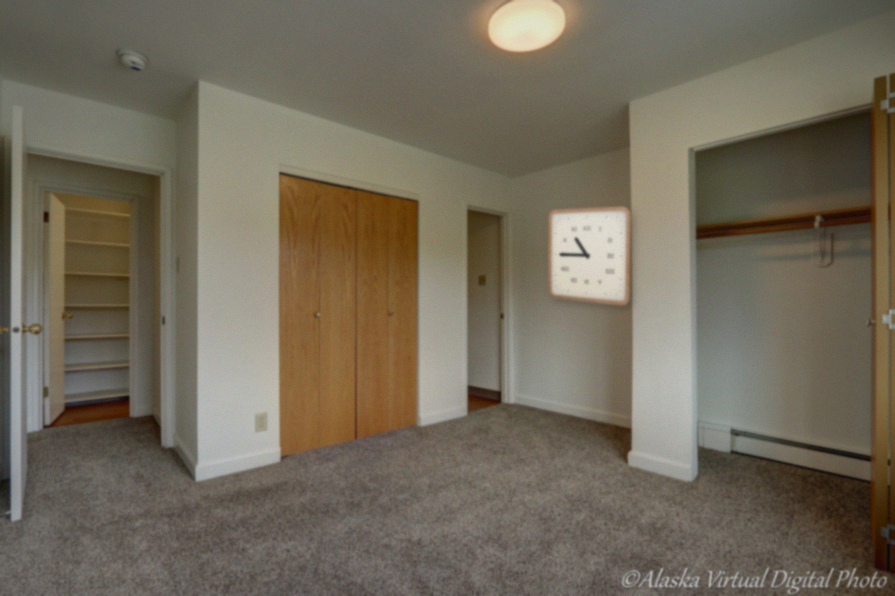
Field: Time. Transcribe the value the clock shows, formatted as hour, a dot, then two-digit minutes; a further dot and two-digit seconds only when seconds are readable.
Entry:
10.45
